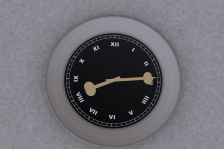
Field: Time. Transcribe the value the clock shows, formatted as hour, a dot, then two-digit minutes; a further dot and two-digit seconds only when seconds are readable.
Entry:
8.14
